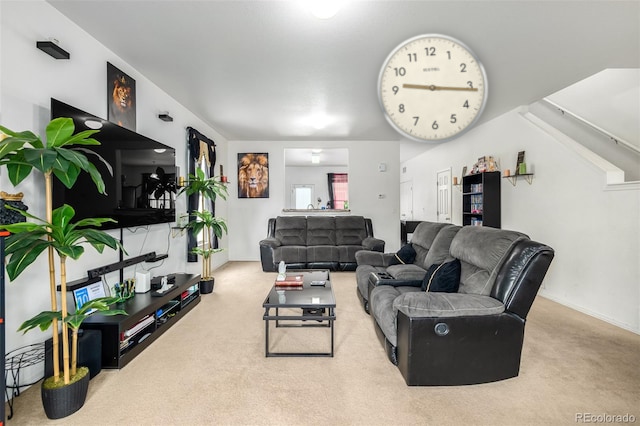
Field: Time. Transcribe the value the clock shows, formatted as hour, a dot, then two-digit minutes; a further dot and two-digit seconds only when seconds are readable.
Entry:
9.16
